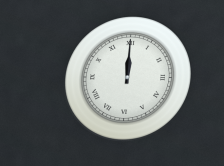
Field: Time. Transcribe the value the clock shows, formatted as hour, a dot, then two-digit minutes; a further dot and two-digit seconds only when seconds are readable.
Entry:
12.00
